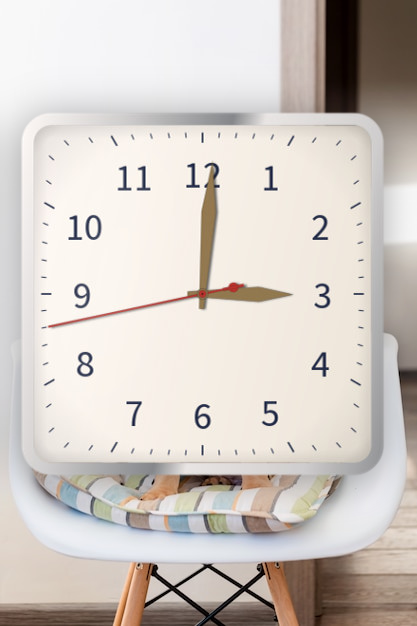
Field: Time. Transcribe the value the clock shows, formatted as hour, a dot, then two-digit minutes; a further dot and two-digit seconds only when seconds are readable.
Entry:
3.00.43
